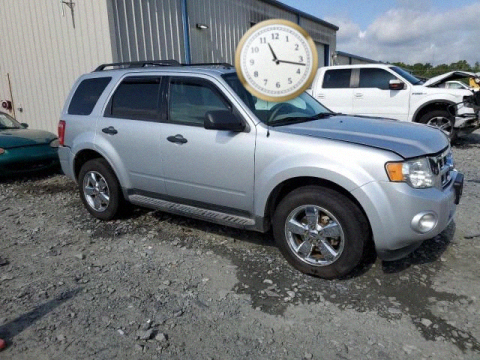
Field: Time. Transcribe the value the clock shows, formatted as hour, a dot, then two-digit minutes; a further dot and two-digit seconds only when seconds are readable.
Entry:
11.17
